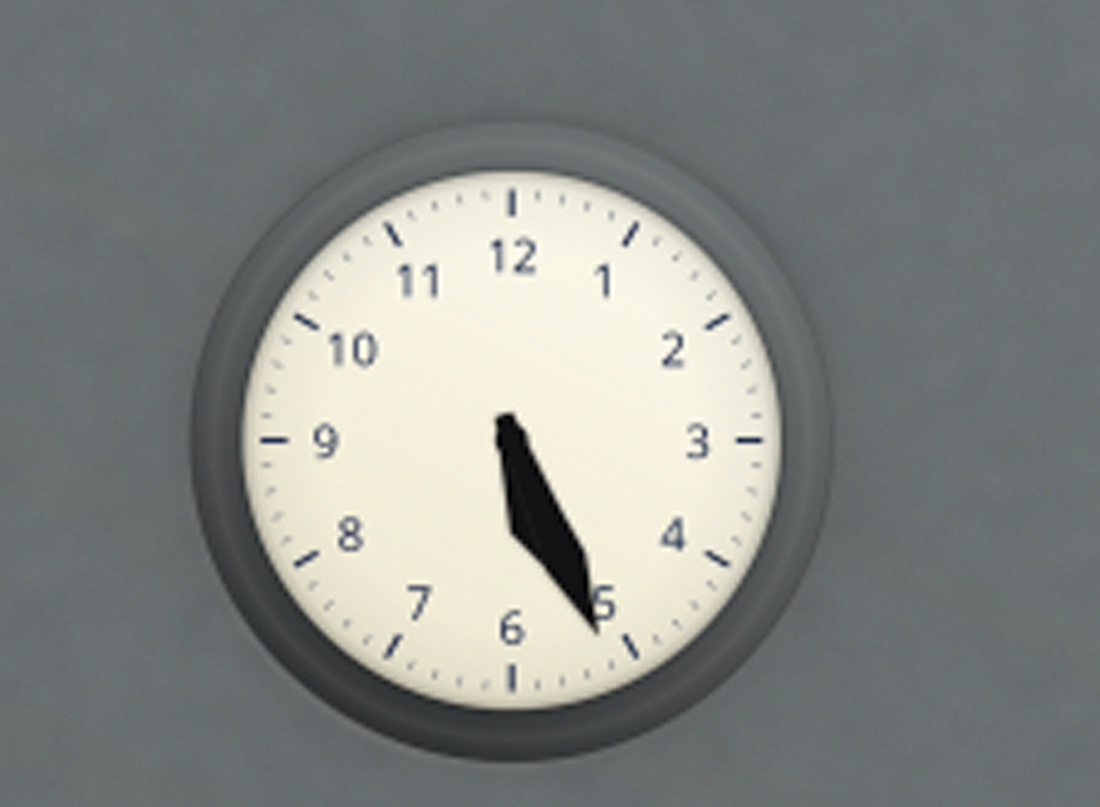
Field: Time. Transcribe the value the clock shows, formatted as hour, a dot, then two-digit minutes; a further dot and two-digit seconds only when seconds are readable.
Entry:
5.26
